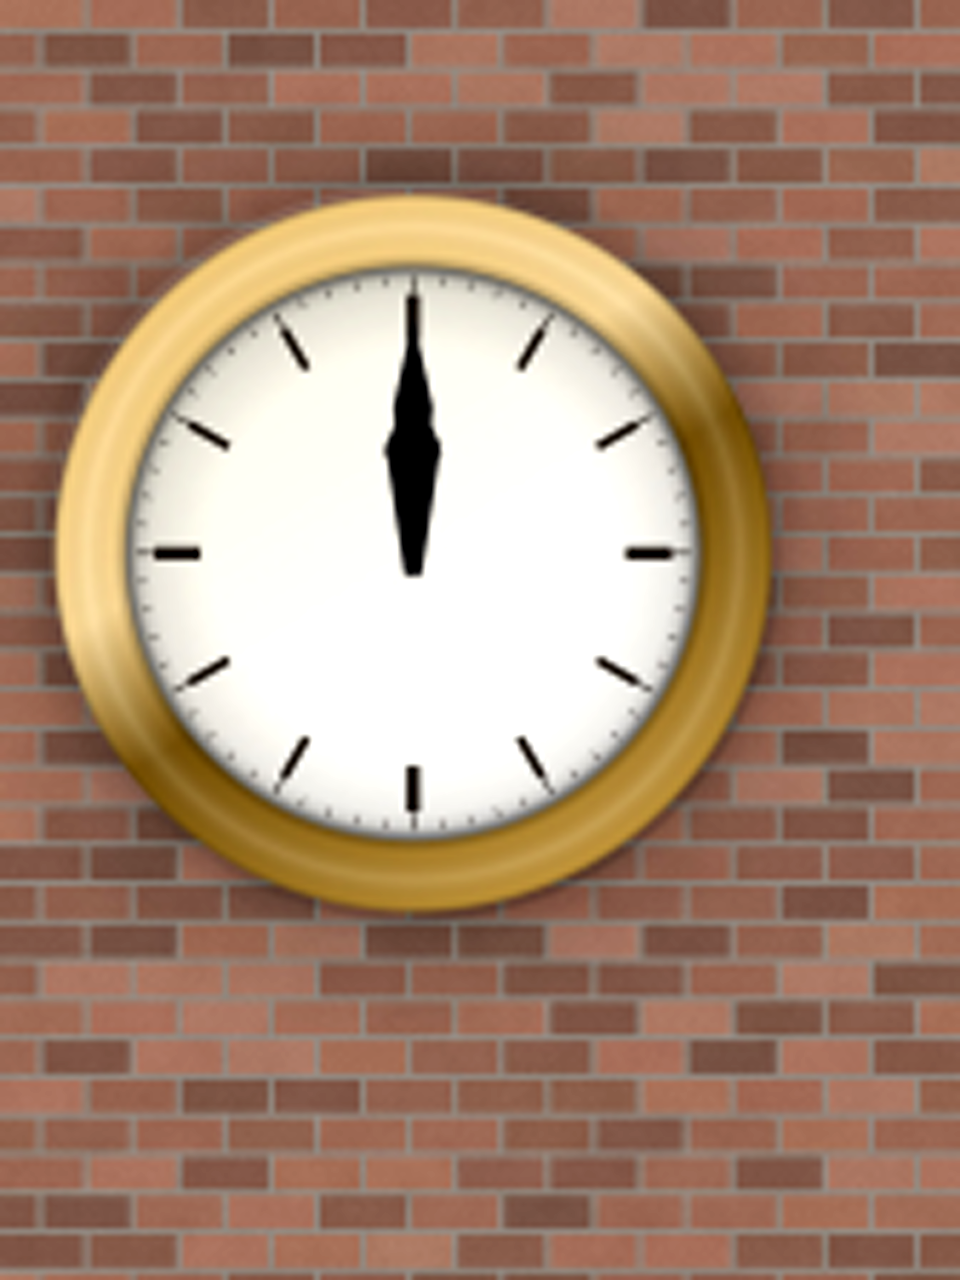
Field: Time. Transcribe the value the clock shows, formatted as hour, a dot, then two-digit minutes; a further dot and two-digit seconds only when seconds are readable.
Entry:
12.00
